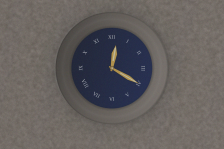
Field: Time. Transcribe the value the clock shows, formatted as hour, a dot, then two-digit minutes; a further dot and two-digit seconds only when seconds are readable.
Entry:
12.20
